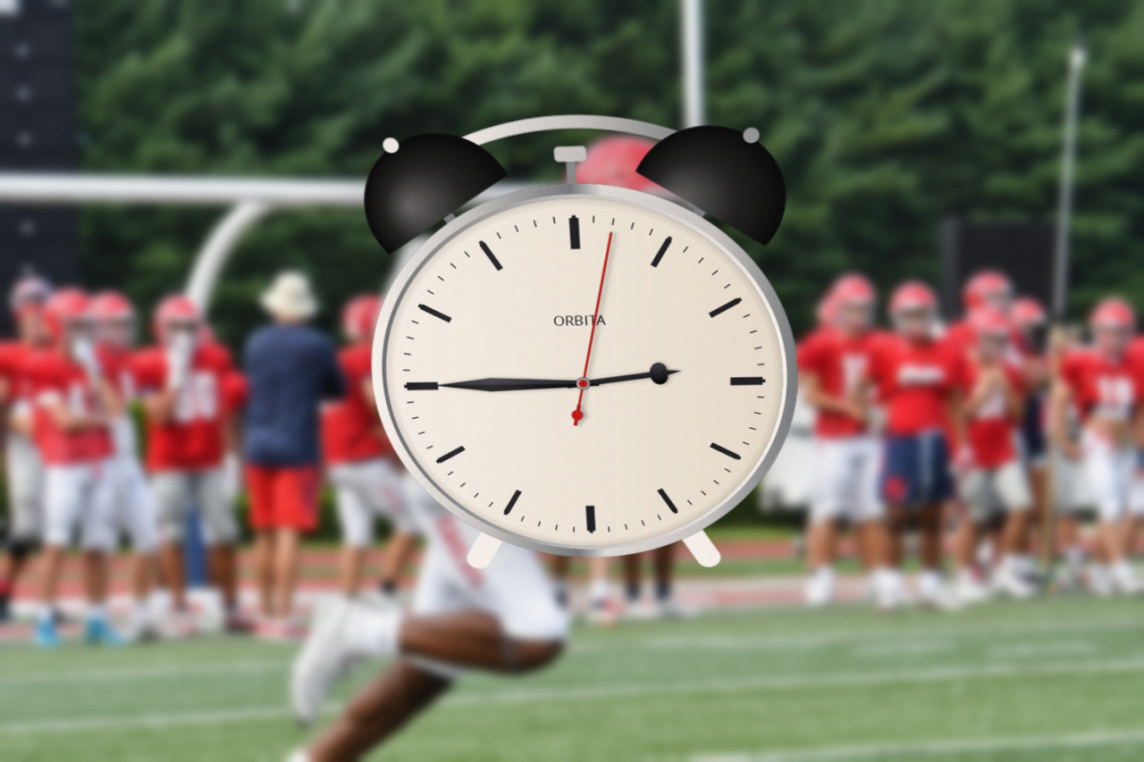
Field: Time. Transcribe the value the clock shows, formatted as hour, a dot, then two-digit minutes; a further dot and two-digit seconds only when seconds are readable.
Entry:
2.45.02
